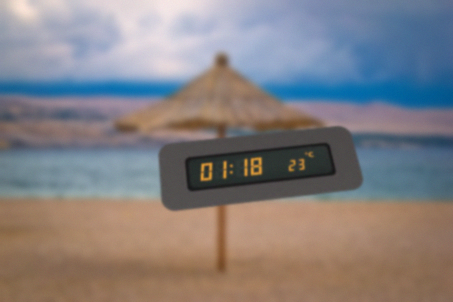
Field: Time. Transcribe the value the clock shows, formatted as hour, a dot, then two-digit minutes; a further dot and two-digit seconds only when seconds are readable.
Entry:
1.18
